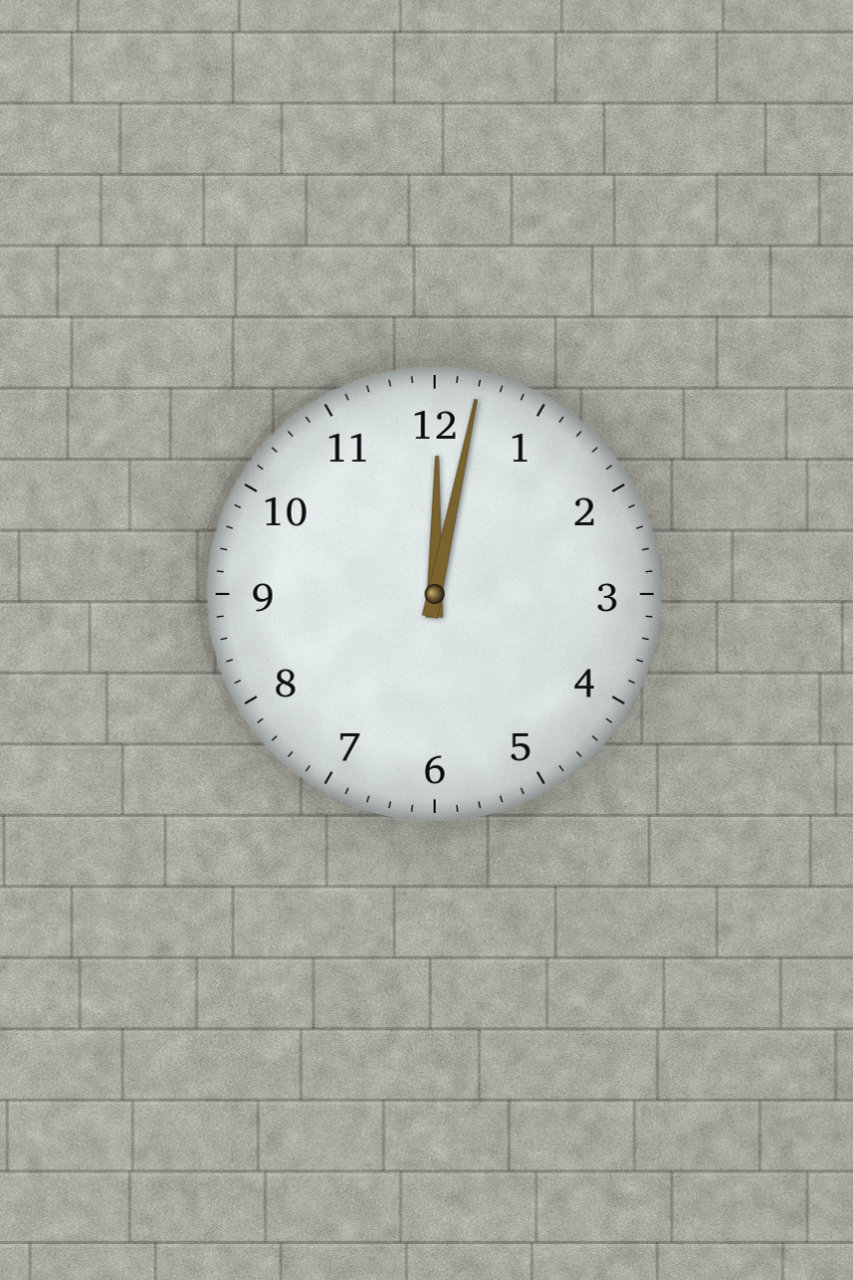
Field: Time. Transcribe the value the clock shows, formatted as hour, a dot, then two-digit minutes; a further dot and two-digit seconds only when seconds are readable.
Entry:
12.02
